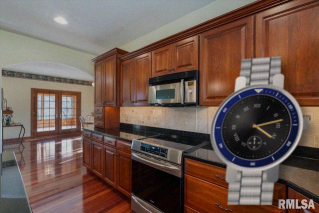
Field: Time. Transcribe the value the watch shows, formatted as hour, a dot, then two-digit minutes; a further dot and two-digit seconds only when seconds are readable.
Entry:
4.13
